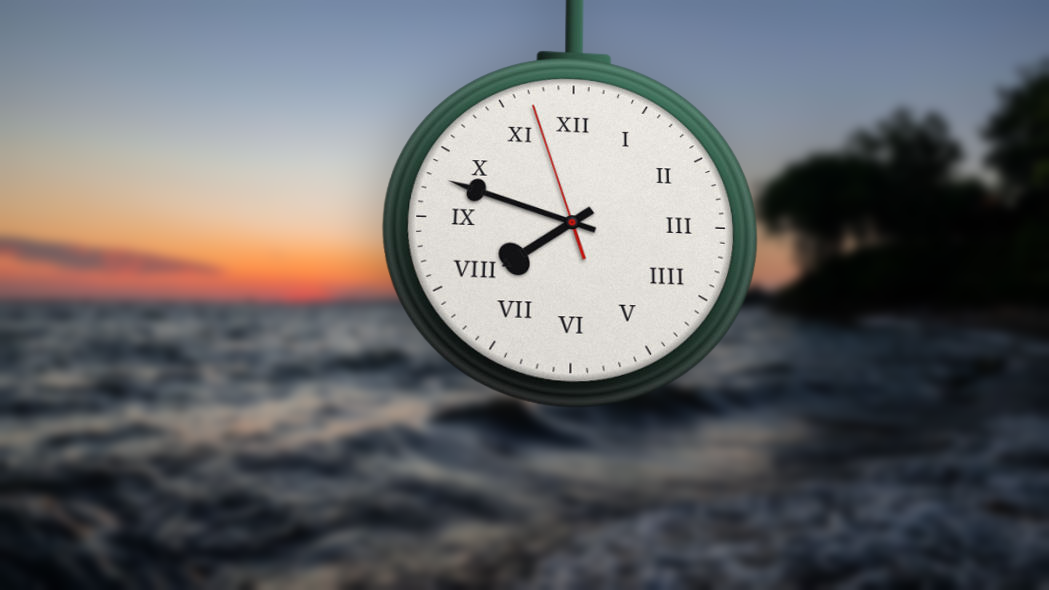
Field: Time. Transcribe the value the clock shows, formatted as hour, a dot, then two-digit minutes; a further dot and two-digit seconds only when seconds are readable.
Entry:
7.47.57
